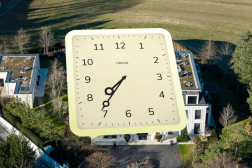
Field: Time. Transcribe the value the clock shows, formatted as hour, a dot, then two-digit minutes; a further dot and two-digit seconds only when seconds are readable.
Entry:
7.36
